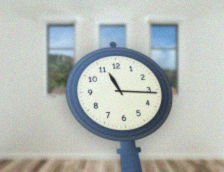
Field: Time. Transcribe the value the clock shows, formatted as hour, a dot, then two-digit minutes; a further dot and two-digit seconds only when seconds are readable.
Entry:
11.16
